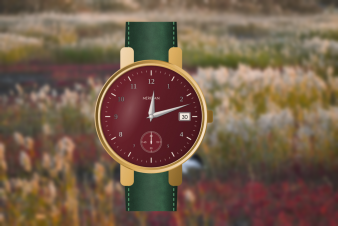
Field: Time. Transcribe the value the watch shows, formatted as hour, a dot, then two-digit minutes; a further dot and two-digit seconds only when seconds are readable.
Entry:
12.12
